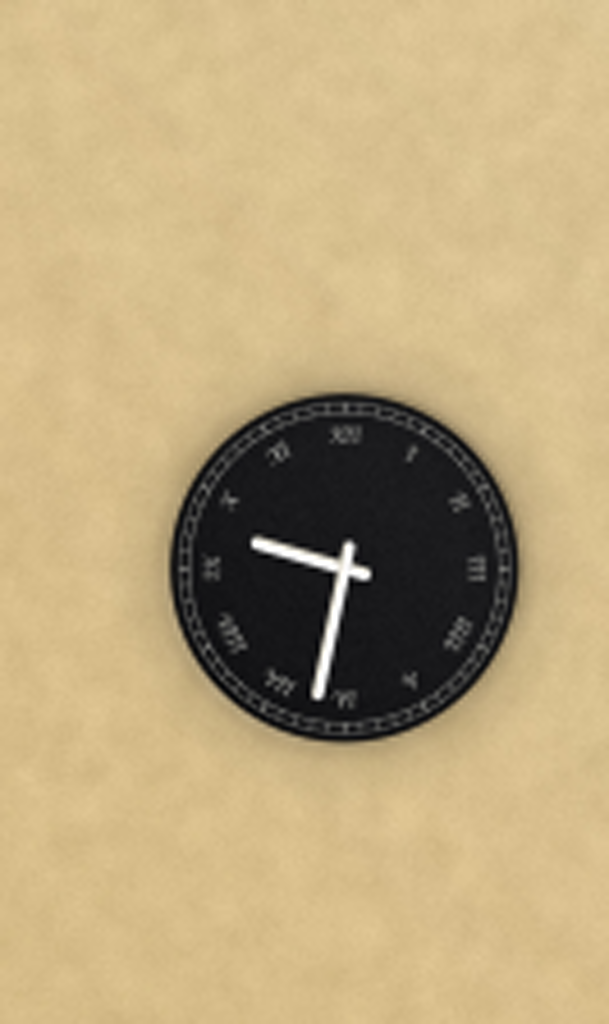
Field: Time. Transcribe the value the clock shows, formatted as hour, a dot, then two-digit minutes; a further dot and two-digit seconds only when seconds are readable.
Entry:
9.32
